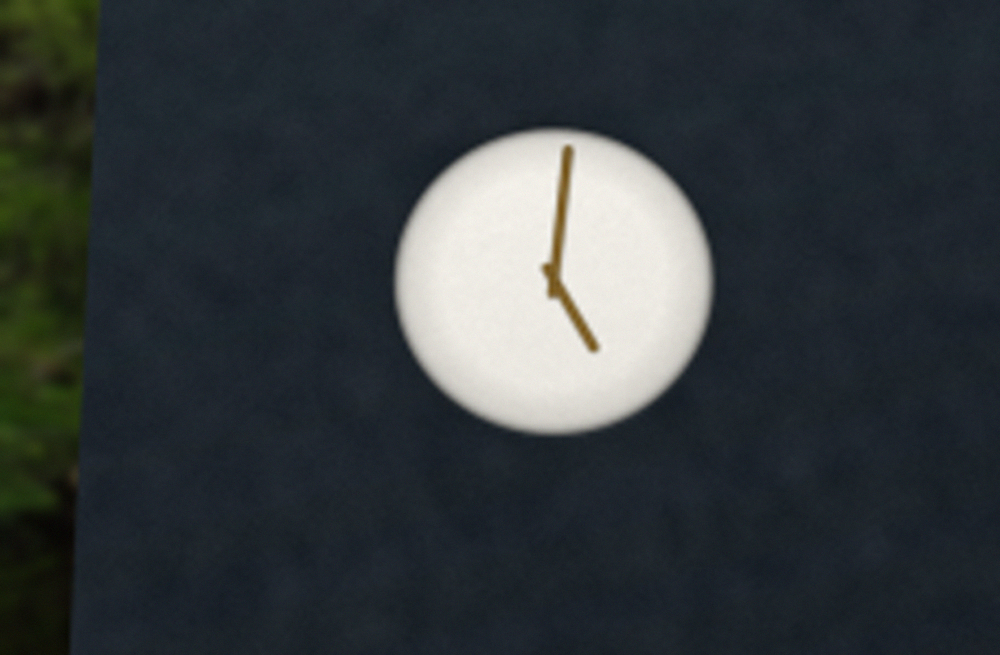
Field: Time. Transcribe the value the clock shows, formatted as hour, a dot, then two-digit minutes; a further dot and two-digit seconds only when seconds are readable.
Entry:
5.01
